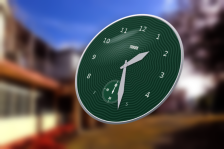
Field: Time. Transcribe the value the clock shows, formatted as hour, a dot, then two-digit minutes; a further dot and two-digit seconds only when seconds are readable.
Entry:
1.27
